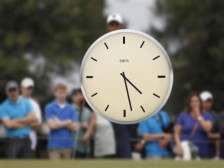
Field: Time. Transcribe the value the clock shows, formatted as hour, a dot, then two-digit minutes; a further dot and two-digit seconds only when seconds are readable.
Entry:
4.28
